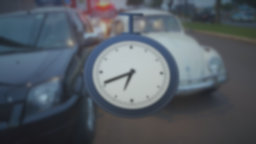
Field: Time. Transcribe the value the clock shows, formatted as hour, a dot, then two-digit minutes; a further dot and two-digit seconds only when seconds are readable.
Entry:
6.41
